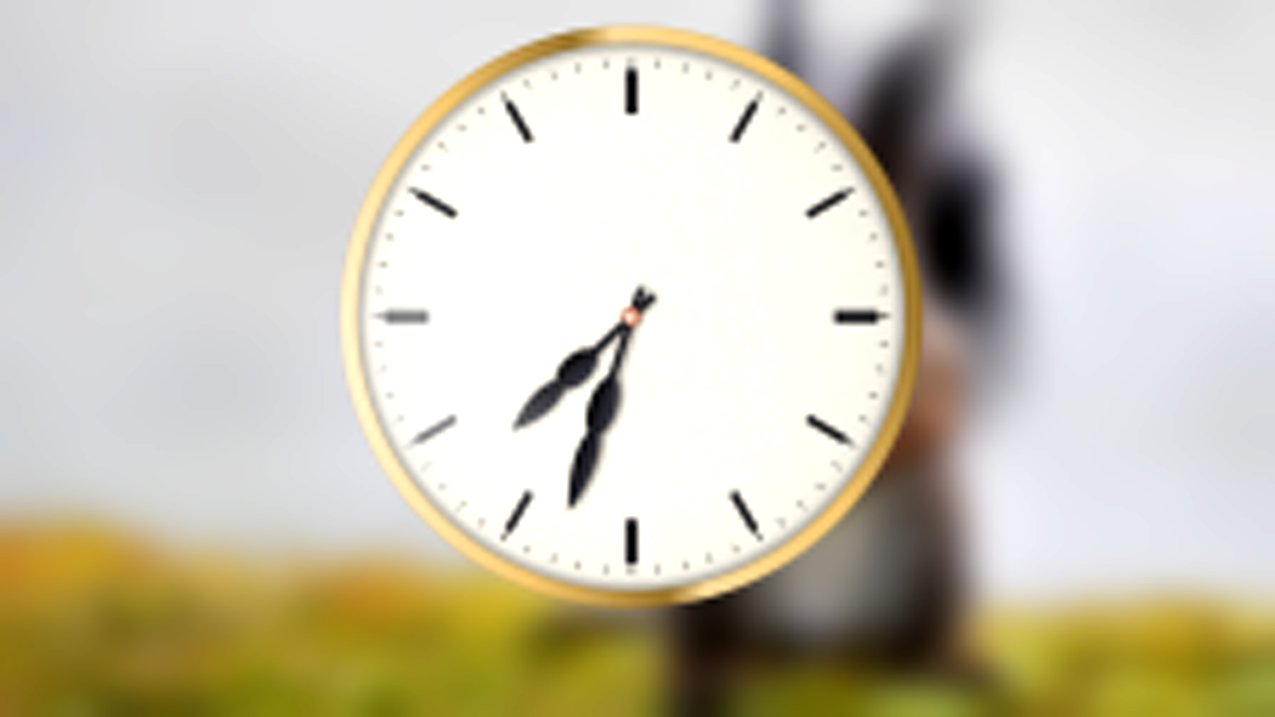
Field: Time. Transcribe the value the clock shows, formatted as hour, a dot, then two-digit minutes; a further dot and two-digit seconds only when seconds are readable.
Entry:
7.33
